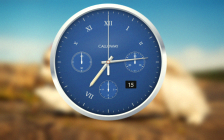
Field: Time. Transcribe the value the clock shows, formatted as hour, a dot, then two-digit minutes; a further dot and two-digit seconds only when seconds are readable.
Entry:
7.14
